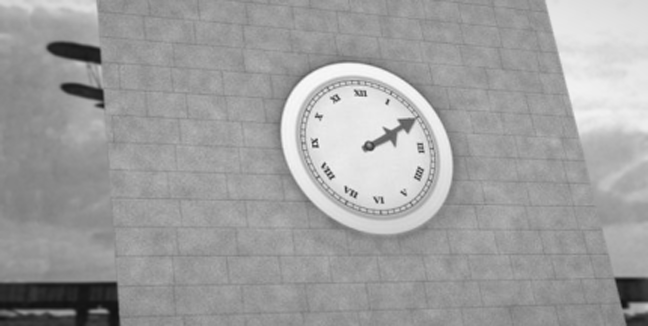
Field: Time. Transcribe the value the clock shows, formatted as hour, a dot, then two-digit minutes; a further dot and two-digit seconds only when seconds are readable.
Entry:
2.10
